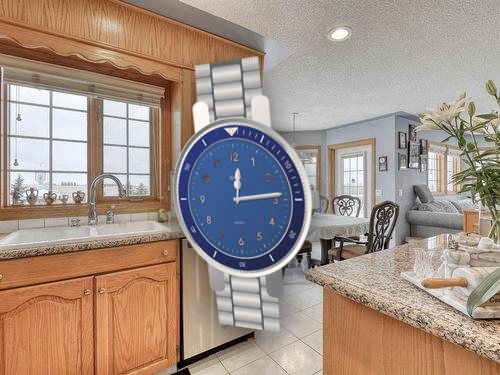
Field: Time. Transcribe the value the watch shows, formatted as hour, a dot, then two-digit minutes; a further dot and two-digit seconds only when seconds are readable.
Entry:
12.14
